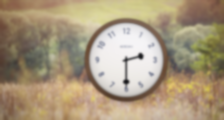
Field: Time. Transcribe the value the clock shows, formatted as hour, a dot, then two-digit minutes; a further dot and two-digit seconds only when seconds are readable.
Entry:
2.30
